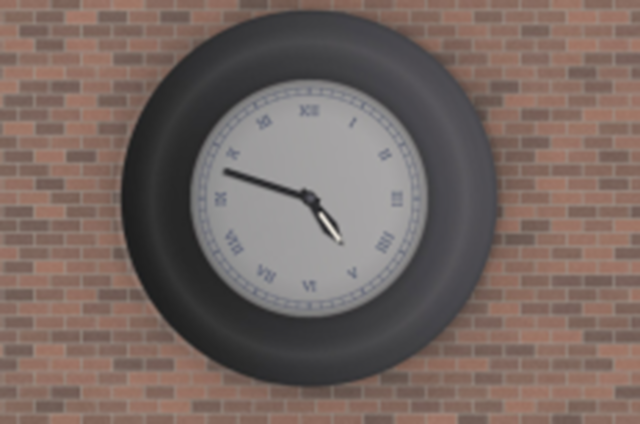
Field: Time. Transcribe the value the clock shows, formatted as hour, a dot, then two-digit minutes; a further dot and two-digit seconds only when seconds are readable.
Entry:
4.48
